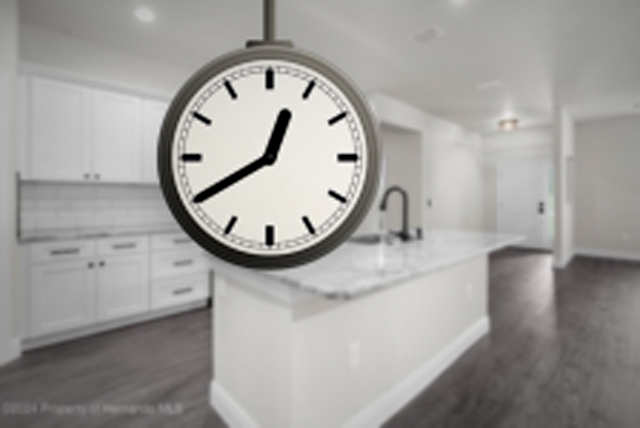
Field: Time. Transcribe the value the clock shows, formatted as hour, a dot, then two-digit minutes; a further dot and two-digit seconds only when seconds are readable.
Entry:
12.40
